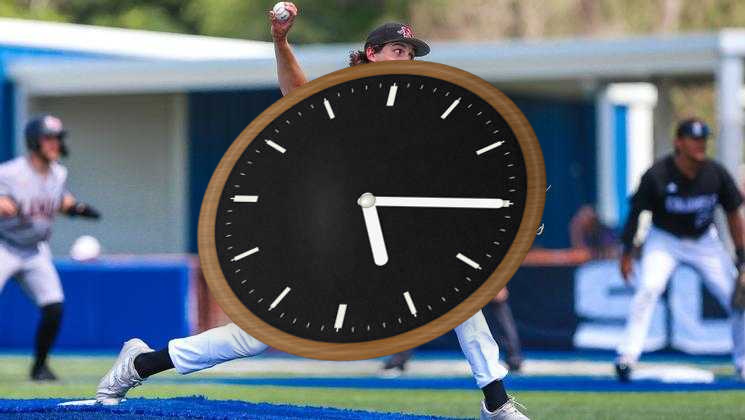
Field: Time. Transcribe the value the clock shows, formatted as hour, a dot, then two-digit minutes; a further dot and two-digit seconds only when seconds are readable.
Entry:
5.15
